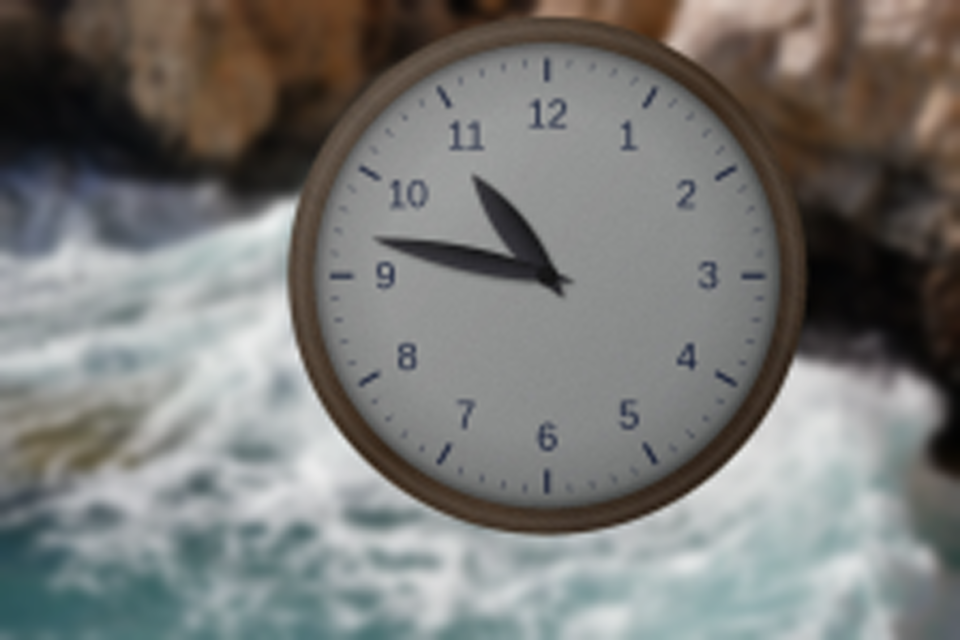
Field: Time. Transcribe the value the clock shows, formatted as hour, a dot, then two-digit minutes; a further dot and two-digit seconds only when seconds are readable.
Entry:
10.47
